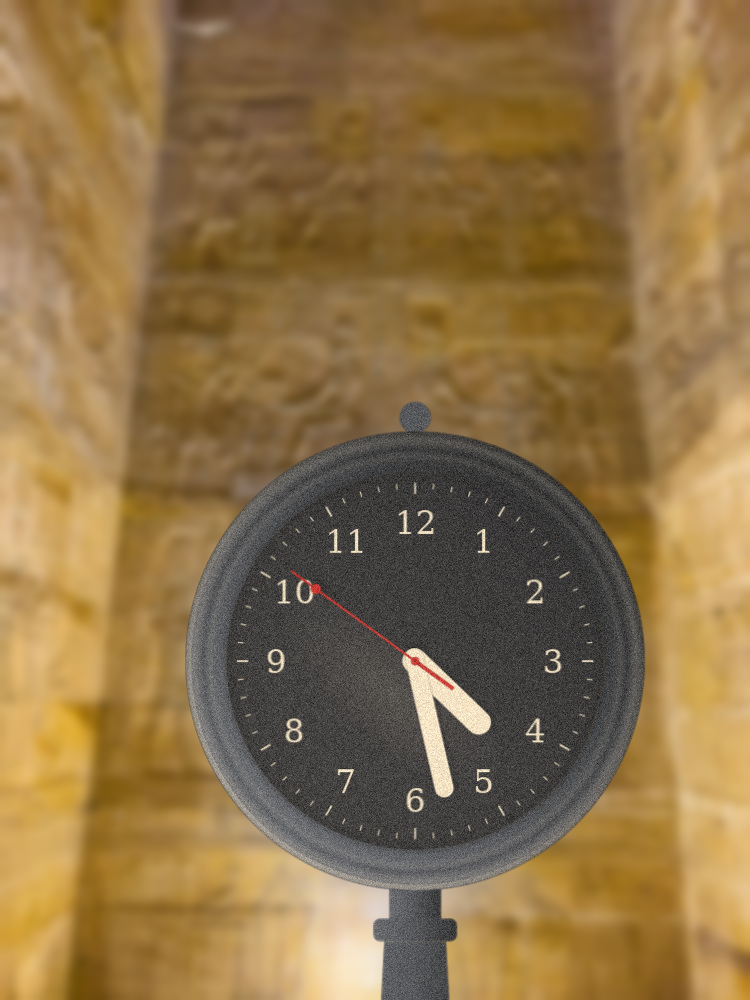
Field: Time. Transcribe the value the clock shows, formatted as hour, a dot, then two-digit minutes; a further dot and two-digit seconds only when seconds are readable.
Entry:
4.27.51
